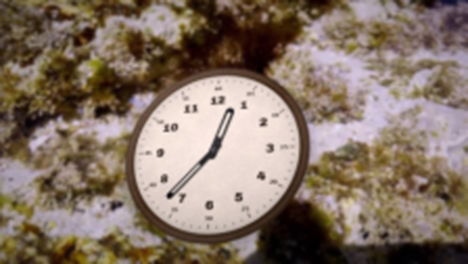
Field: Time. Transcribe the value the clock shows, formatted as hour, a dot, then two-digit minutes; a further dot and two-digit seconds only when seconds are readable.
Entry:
12.37
